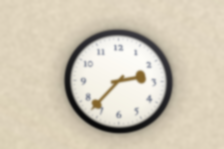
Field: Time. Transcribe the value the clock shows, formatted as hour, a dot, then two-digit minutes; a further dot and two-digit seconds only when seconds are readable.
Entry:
2.37
